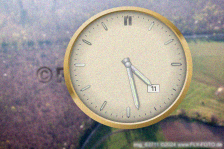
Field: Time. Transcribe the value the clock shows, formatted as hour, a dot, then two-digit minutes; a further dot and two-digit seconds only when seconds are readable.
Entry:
4.28
